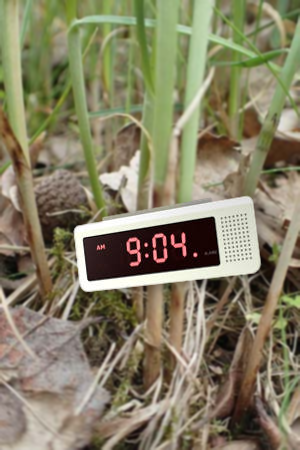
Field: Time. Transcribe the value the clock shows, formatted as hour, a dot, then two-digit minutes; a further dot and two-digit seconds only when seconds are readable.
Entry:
9.04
